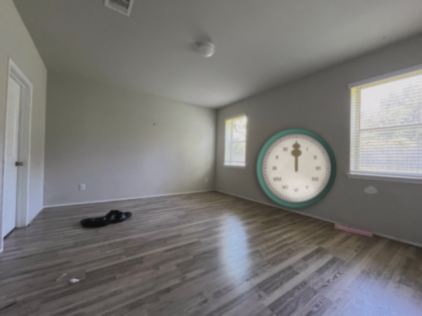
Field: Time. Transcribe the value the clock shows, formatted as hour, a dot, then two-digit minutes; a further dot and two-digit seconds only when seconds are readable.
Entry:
12.00
